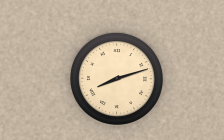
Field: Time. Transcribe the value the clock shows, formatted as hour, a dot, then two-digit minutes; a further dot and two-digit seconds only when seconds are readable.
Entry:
8.12
